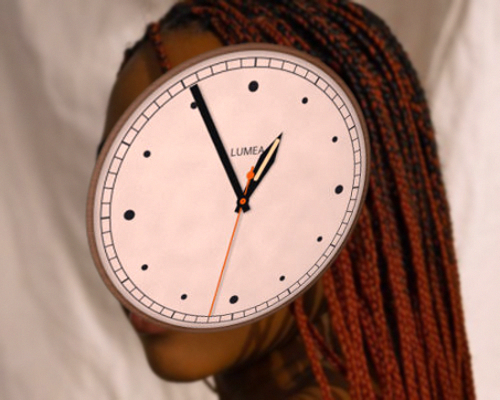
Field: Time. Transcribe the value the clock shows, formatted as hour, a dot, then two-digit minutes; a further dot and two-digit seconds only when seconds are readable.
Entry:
12.55.32
